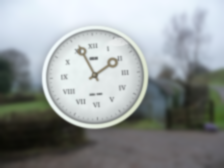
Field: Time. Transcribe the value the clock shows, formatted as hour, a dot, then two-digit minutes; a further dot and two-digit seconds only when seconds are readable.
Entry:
1.56
